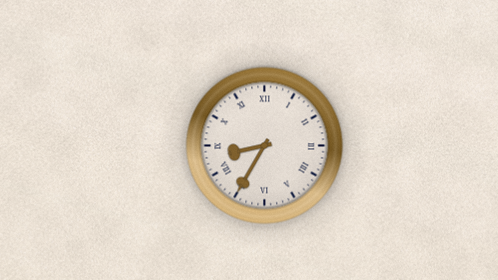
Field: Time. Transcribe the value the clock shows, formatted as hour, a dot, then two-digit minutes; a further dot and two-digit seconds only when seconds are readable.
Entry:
8.35
